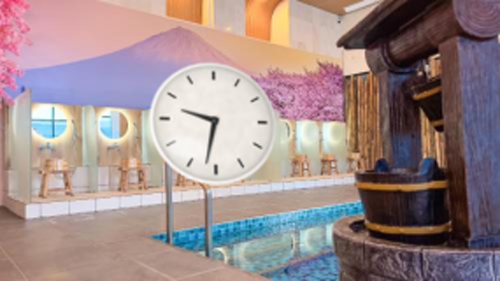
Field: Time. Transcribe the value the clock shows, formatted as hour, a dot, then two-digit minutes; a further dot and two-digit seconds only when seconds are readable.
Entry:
9.32
